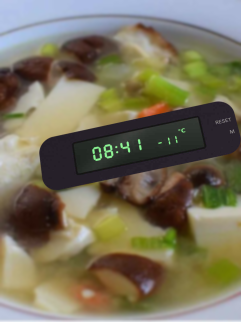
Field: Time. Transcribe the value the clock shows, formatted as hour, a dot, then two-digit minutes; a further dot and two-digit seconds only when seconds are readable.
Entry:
8.41
